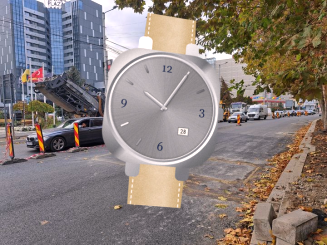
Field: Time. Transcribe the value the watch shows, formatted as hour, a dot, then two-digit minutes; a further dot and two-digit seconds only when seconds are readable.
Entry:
10.05
